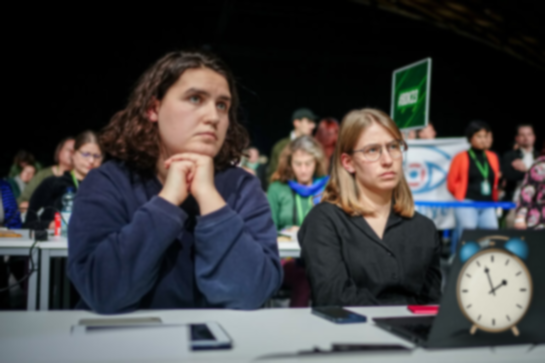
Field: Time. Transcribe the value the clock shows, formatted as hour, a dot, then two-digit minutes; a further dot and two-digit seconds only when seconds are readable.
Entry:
1.57
